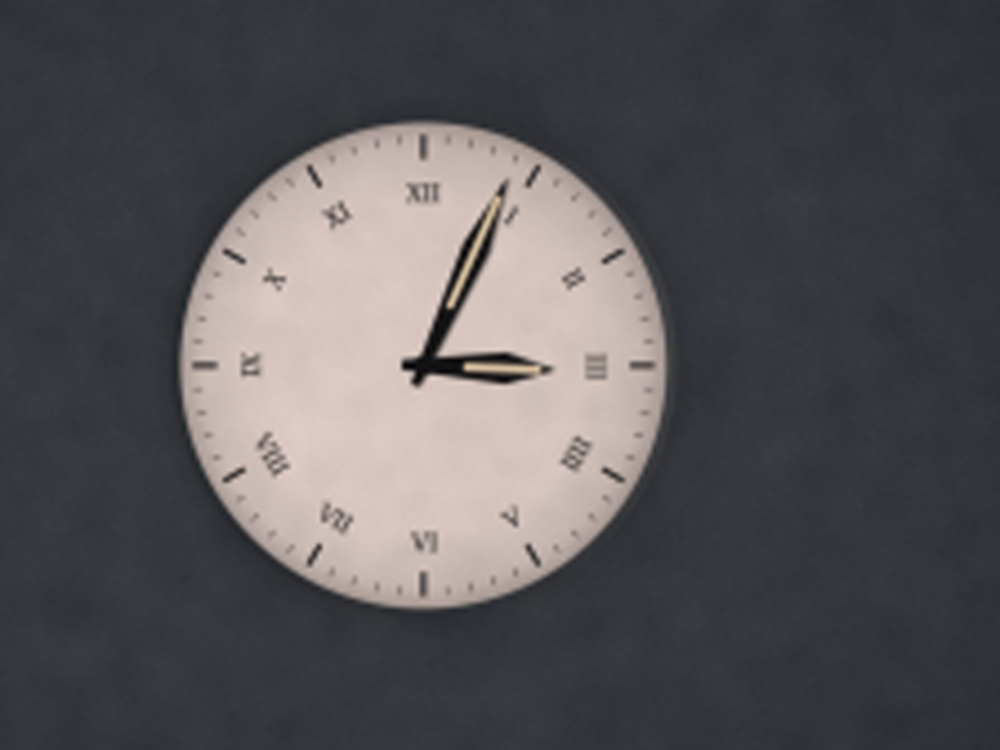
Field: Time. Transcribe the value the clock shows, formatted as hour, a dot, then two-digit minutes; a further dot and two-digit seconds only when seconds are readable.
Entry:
3.04
